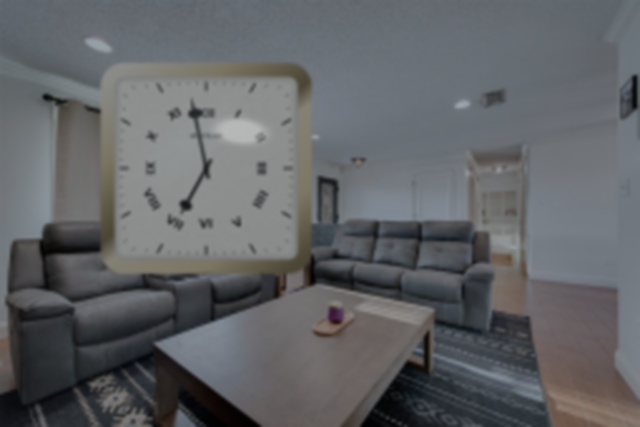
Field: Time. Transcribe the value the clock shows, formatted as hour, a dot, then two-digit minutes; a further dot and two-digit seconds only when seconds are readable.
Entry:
6.58
